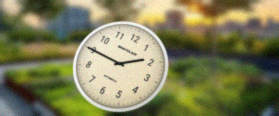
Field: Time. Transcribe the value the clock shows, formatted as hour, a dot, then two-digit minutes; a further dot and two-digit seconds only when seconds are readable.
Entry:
1.45
